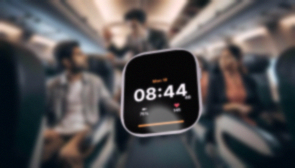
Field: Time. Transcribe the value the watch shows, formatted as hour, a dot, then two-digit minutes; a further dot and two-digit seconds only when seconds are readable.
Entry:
8.44
